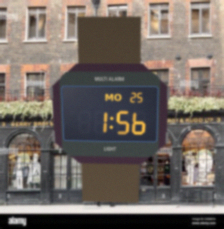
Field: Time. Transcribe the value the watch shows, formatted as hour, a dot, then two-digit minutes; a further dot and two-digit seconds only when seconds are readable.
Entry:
1.56
